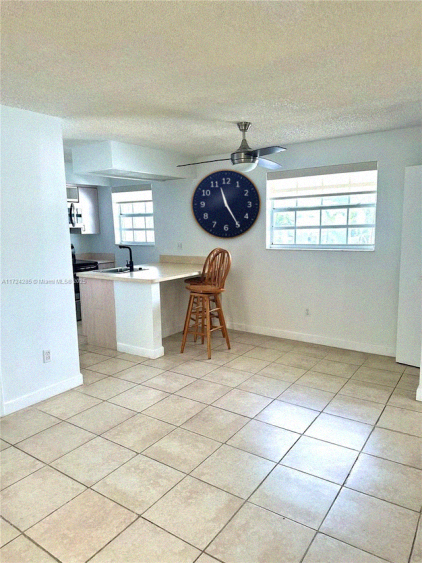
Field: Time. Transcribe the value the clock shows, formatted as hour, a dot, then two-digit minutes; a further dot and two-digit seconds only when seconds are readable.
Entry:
11.25
